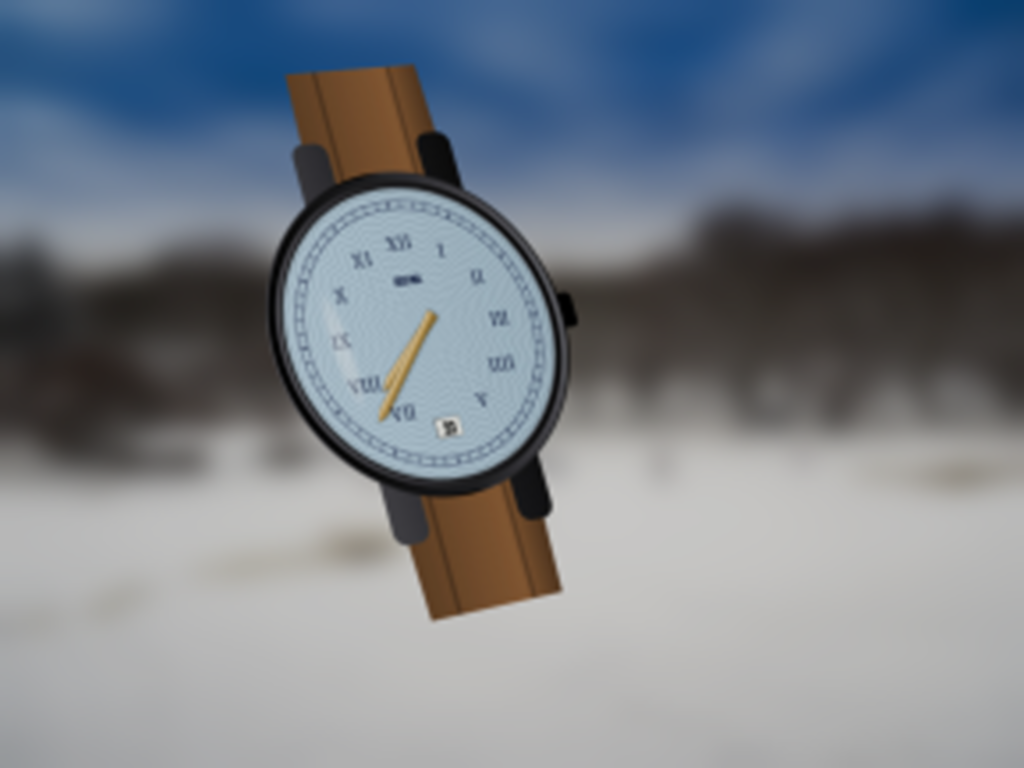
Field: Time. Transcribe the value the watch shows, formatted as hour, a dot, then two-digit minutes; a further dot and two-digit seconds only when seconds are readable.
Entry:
7.37
